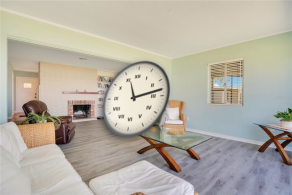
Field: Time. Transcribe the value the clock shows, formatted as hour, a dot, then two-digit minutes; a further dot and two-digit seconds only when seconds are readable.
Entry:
11.13
